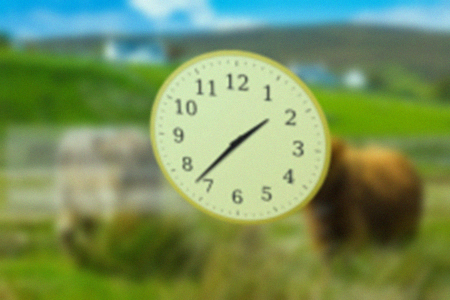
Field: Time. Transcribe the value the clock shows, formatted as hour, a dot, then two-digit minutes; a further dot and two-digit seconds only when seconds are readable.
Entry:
1.37
